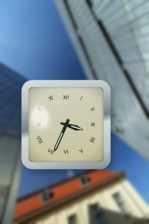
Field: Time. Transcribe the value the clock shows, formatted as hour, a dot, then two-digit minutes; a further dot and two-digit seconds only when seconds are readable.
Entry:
3.34
